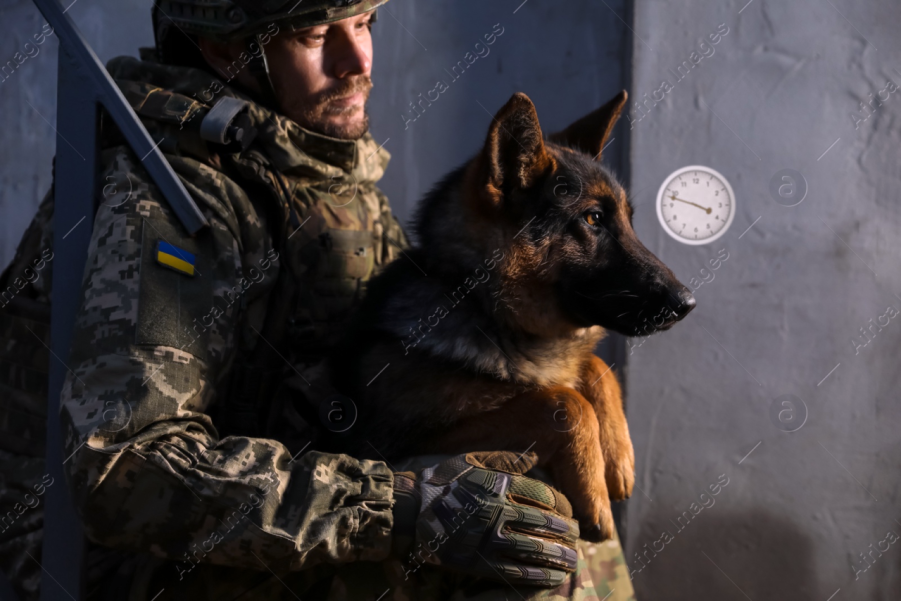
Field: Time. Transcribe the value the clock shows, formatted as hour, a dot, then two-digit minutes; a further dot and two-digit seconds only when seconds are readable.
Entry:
3.48
